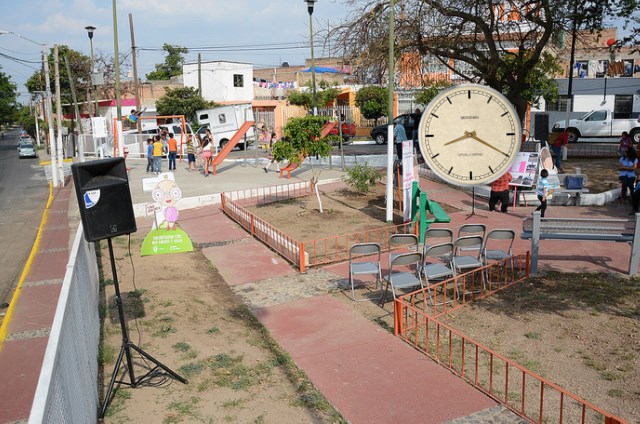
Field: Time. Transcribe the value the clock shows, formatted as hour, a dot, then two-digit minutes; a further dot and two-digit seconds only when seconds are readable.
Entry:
8.20
